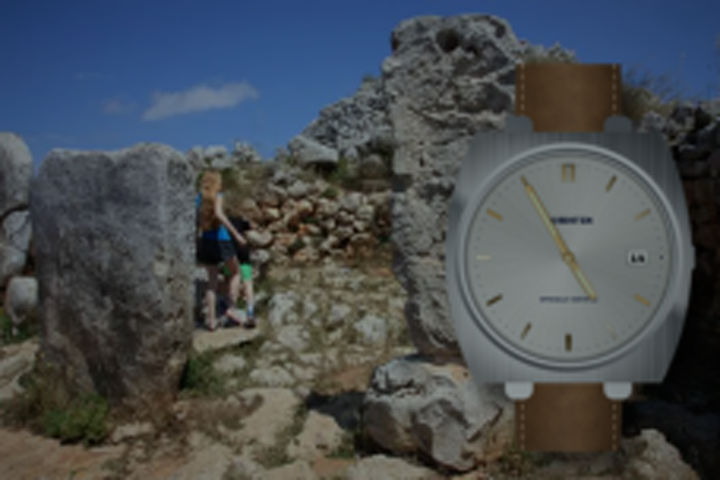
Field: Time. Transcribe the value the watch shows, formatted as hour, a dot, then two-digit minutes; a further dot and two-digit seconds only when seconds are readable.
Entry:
4.55
